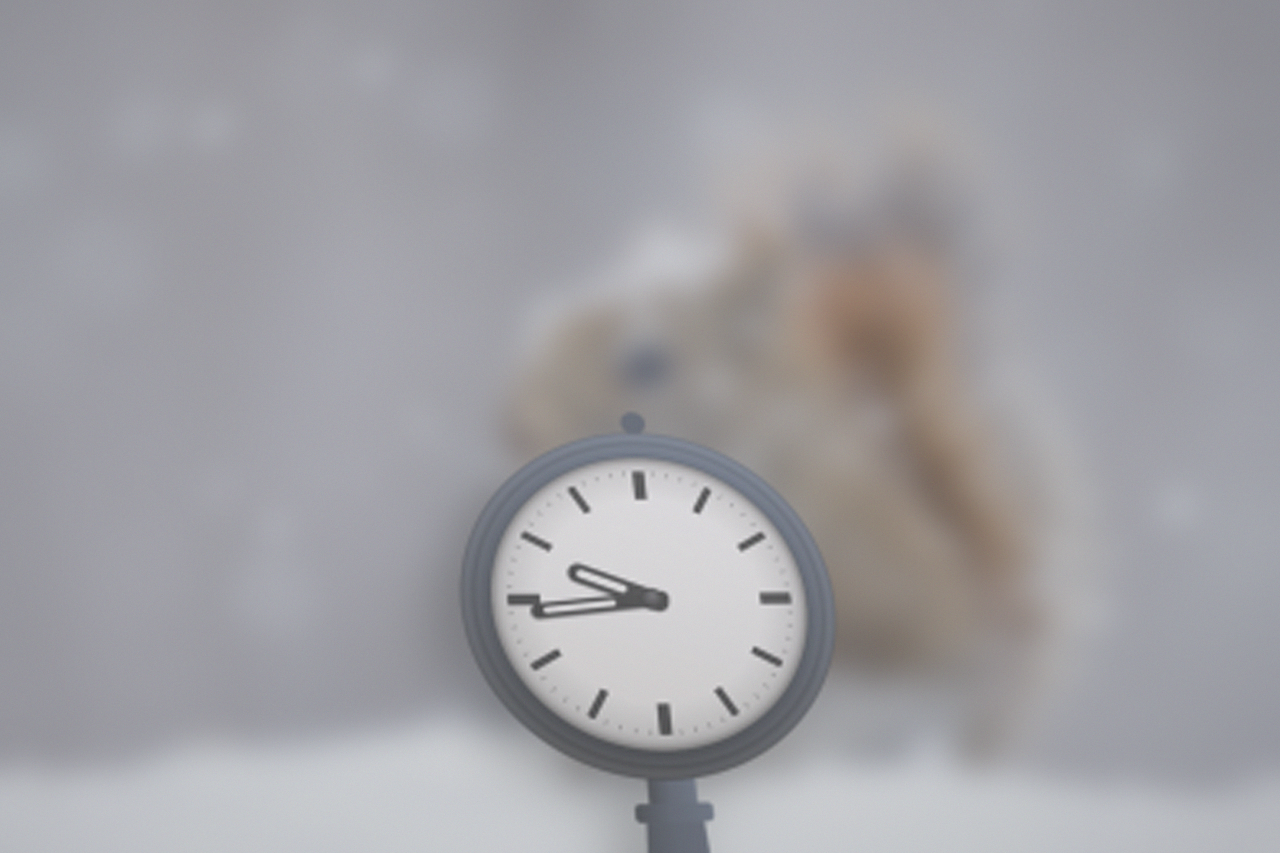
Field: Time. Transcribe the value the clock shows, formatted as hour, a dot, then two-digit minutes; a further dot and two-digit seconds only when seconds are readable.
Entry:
9.44
